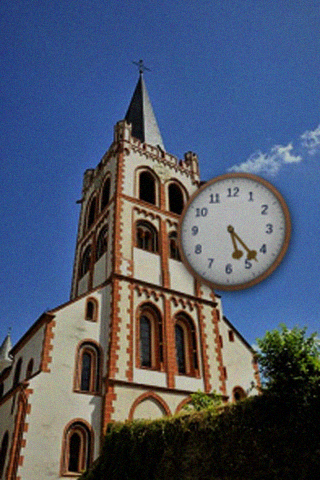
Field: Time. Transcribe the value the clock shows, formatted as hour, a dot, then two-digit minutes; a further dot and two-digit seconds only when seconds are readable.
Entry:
5.23
